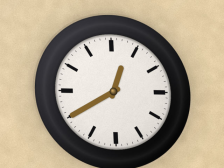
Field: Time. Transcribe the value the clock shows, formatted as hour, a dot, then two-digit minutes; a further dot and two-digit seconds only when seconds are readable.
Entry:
12.40
